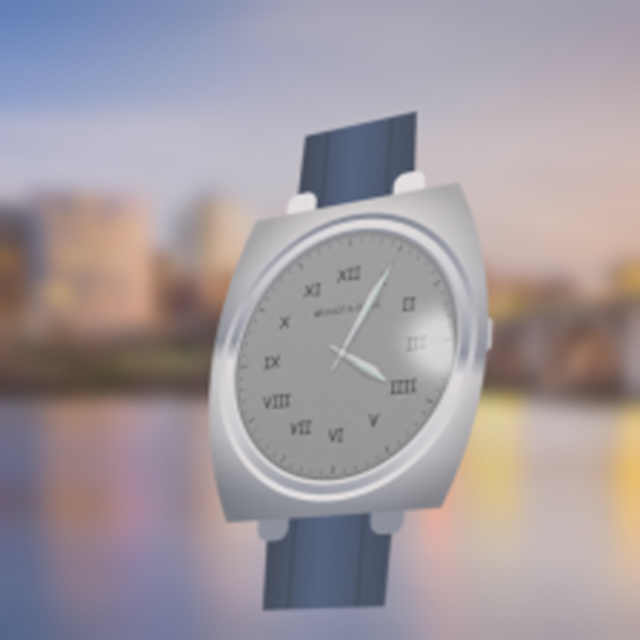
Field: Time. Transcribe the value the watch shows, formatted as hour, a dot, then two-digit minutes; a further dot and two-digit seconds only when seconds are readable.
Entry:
4.05
